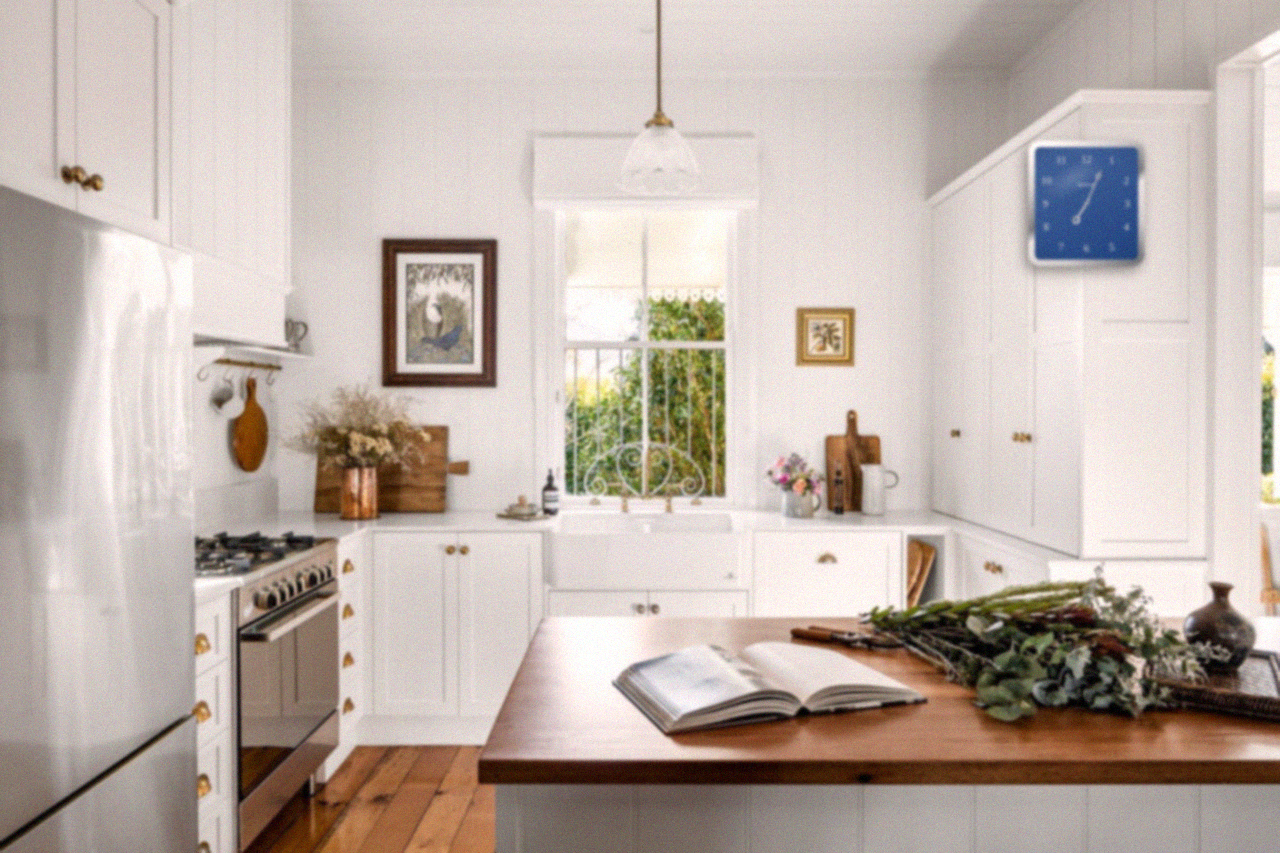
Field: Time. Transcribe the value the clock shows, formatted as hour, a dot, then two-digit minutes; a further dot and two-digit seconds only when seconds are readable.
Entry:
7.04
